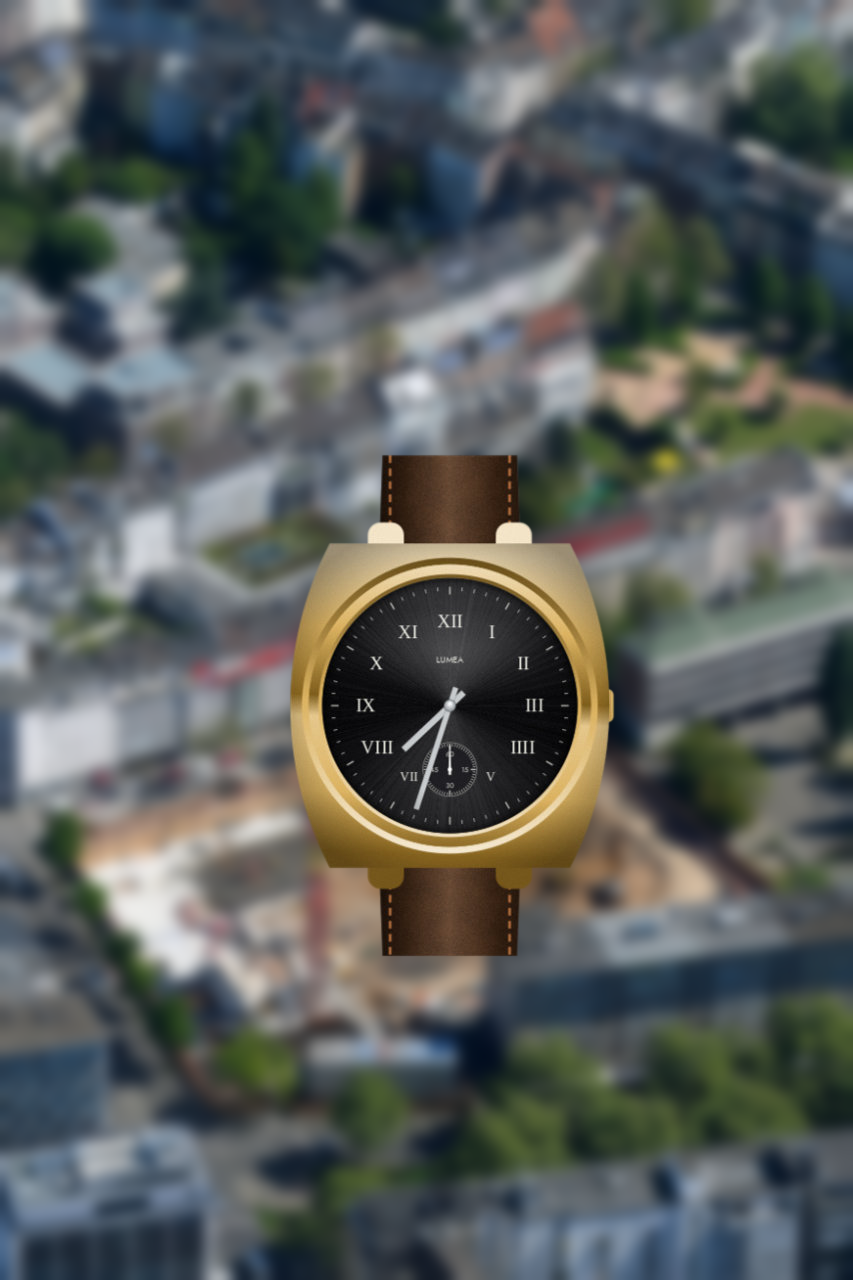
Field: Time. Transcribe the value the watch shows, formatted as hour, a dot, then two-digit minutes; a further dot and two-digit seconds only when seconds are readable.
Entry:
7.33
